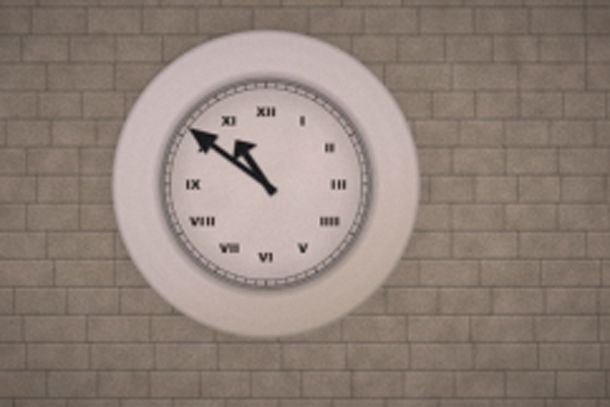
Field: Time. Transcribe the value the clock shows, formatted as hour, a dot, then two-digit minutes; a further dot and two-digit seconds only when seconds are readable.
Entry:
10.51
